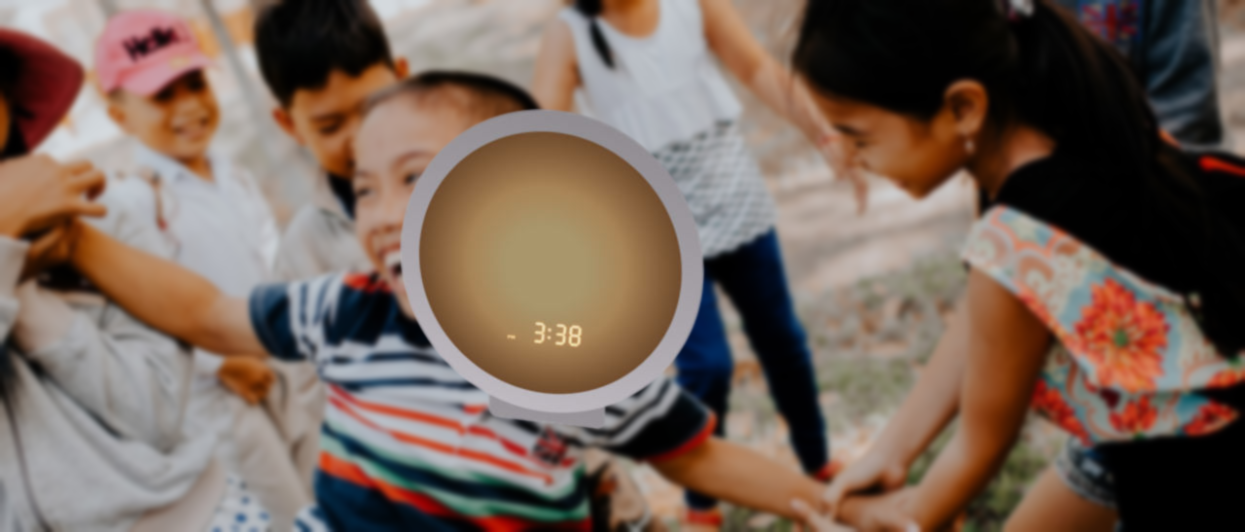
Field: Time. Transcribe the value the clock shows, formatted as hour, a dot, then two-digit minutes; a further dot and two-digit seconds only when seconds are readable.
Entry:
3.38
